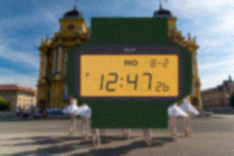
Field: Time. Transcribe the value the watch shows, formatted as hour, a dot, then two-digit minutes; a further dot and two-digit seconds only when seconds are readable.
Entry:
12.47
